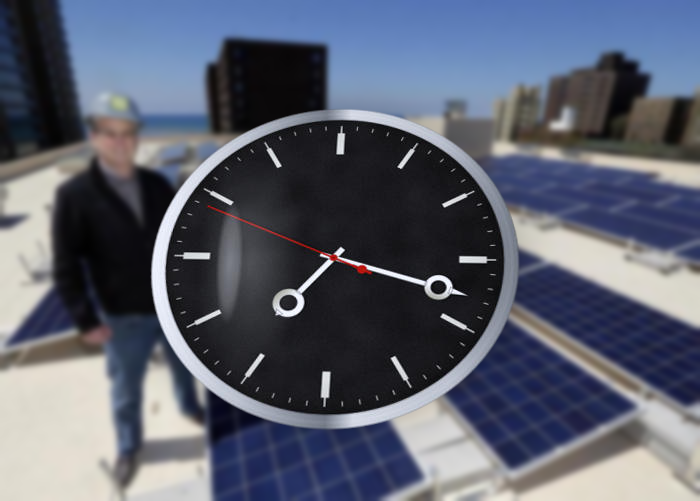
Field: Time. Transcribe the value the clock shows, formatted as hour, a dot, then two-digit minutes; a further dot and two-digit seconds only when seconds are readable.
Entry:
7.17.49
